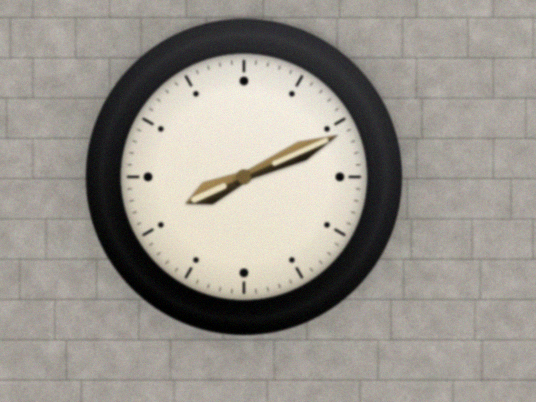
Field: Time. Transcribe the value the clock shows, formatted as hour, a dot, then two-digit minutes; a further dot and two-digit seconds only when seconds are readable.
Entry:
8.11
